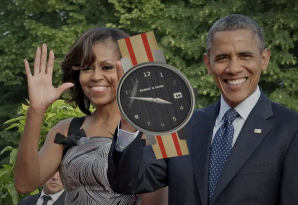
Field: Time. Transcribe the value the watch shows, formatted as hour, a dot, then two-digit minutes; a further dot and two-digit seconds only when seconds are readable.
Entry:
3.48
